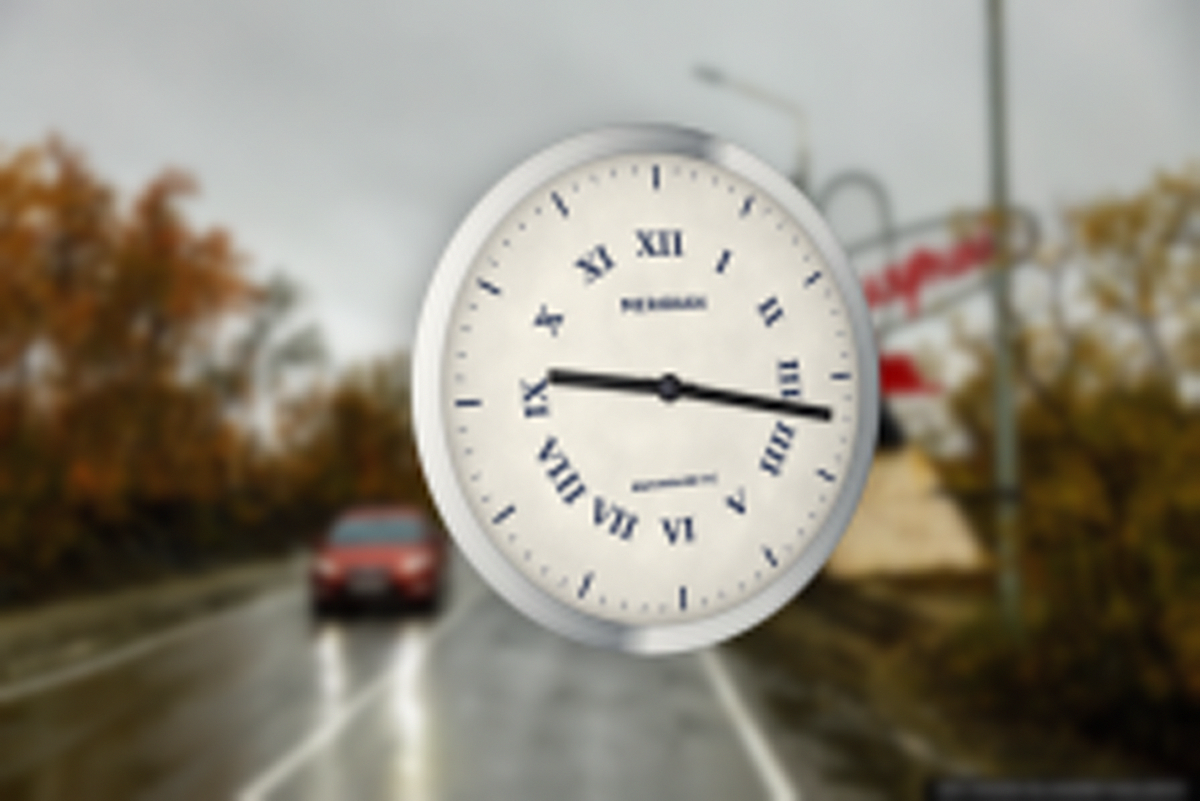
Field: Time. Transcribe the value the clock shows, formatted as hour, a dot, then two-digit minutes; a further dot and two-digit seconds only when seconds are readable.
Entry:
9.17
